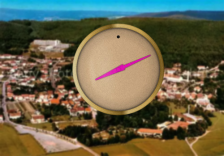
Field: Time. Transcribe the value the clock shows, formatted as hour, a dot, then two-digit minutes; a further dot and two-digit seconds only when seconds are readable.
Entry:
8.11
